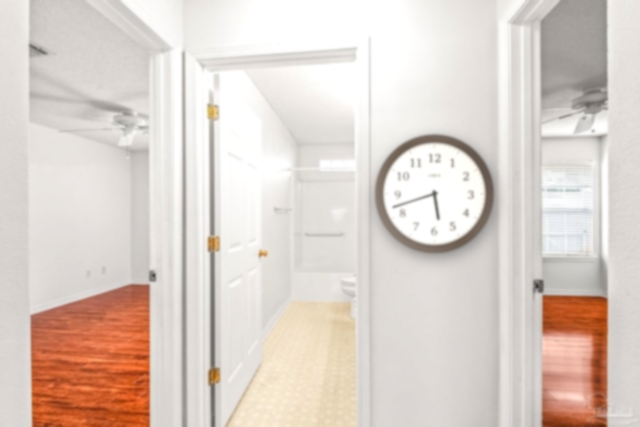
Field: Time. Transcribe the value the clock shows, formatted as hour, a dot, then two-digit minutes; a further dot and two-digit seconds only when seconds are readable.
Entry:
5.42
